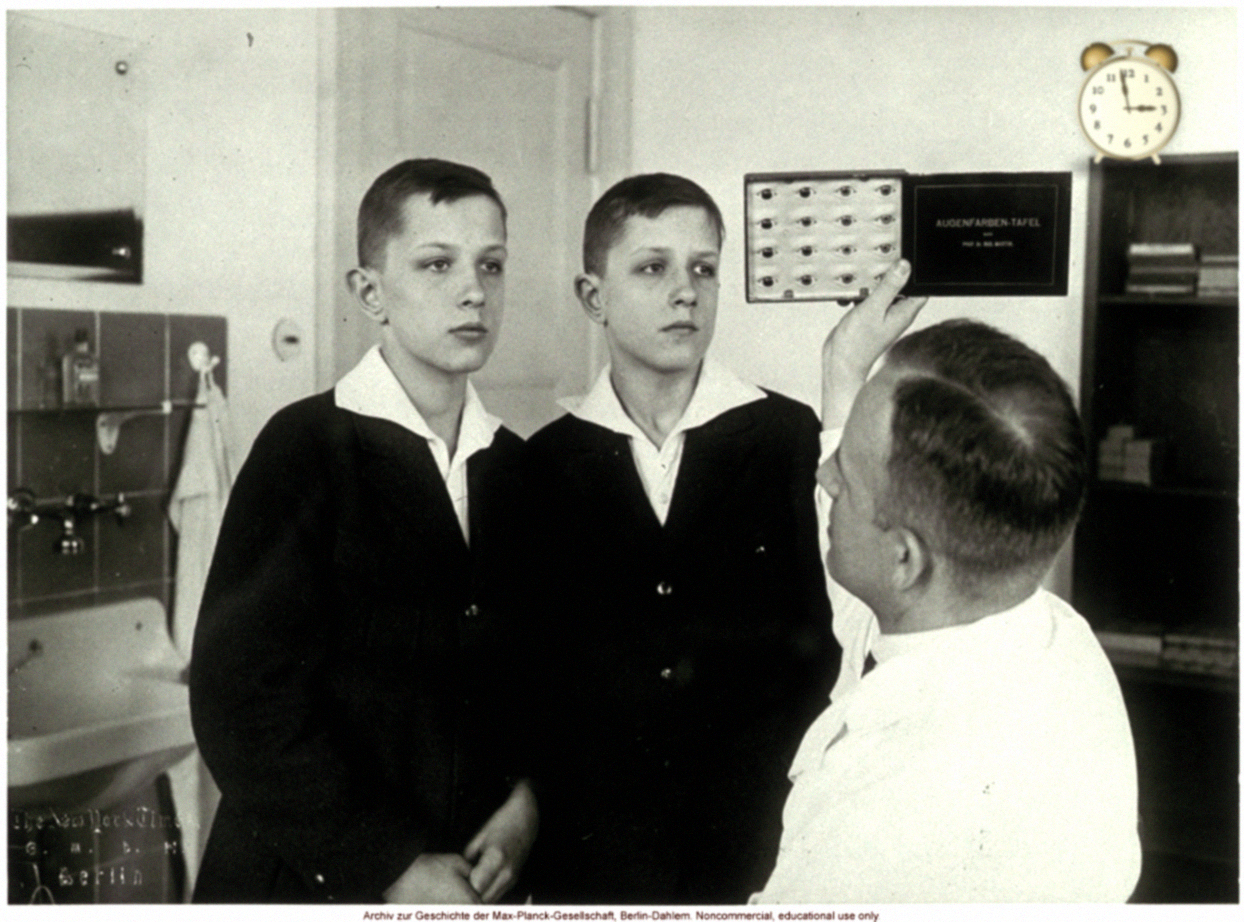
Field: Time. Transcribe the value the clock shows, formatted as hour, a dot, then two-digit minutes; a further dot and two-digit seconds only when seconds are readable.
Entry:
2.58
